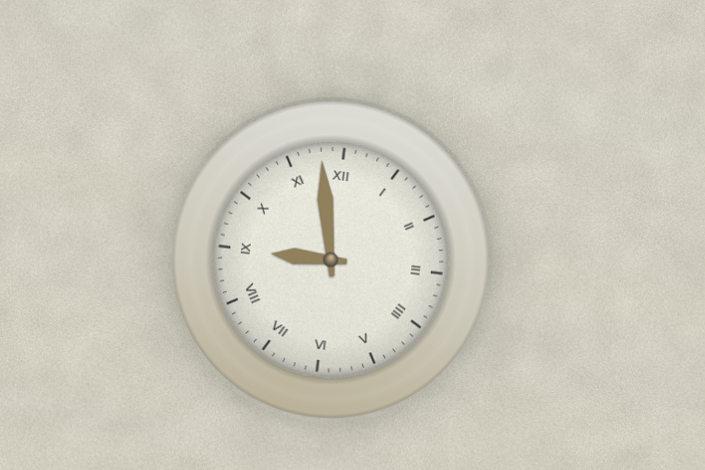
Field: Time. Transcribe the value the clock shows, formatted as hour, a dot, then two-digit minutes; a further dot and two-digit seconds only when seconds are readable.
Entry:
8.58
